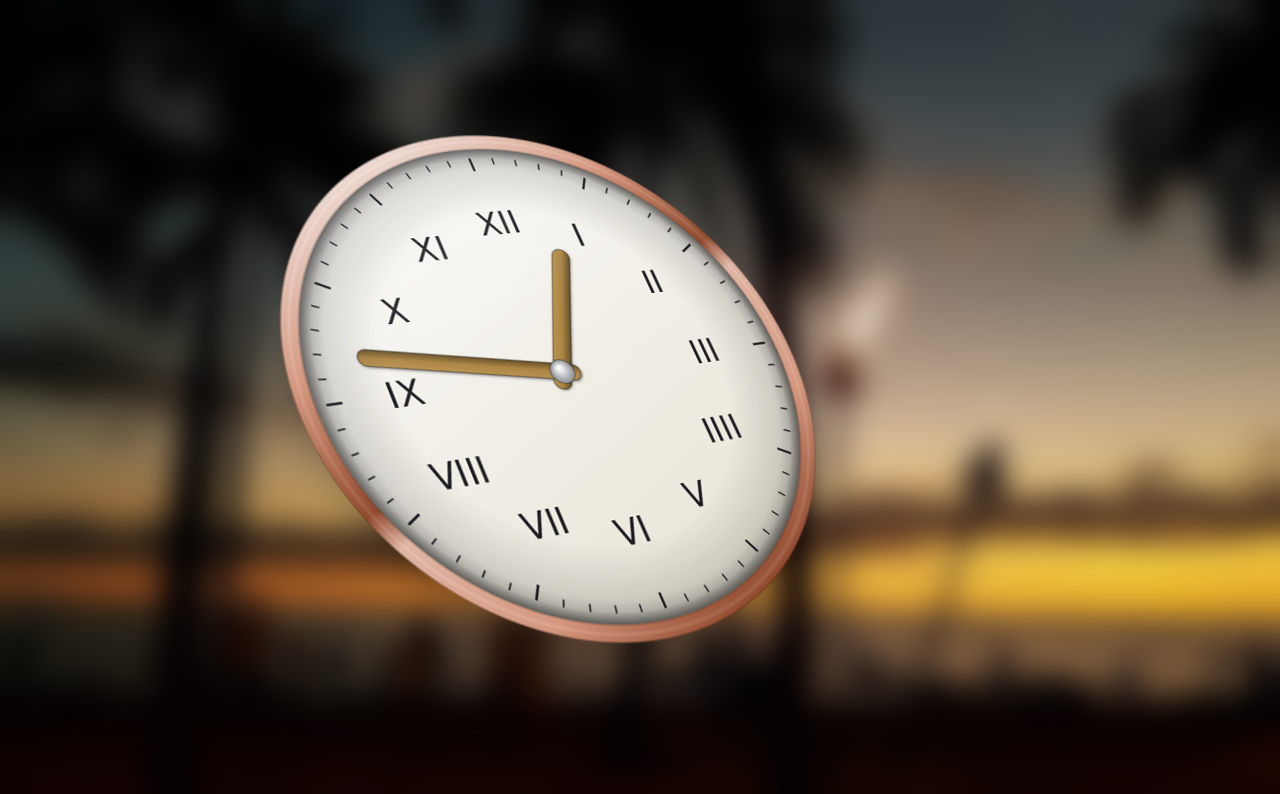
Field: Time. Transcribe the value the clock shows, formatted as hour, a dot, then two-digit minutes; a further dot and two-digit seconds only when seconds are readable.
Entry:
12.47
